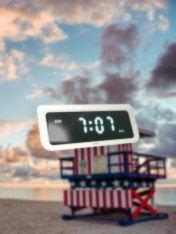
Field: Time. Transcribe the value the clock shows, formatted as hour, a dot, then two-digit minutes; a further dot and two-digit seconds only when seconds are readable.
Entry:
7.07
